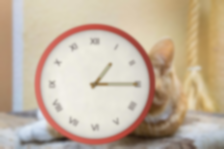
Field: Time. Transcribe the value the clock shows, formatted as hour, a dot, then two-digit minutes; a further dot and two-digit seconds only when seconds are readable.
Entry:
1.15
